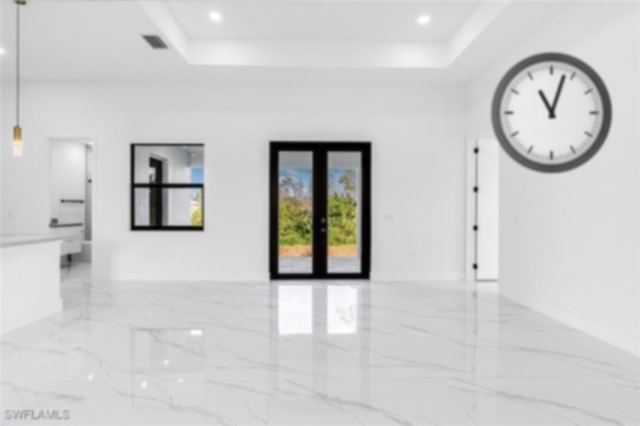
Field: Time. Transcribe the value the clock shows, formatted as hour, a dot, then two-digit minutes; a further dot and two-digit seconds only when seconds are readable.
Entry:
11.03
